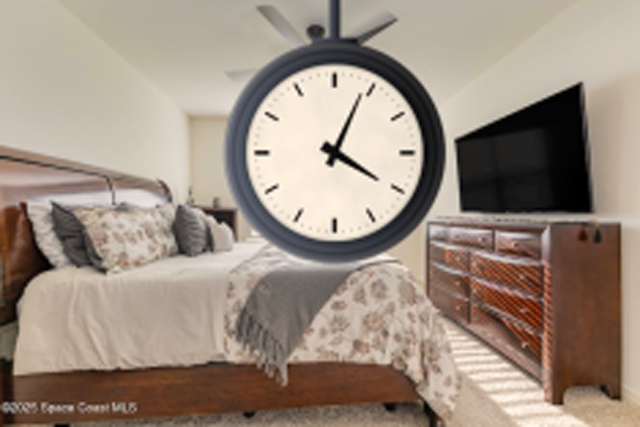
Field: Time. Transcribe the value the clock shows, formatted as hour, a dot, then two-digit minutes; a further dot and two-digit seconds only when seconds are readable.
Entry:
4.04
